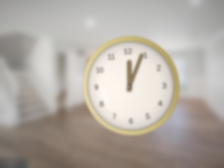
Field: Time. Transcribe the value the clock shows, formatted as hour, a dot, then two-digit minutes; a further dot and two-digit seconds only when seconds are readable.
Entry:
12.04
